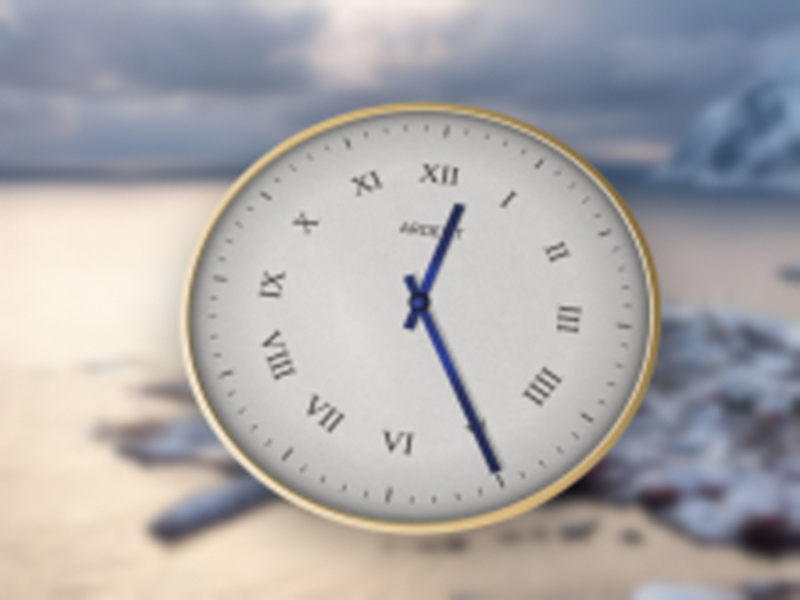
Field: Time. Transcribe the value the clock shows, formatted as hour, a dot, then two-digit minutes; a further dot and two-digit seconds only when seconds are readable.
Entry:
12.25
